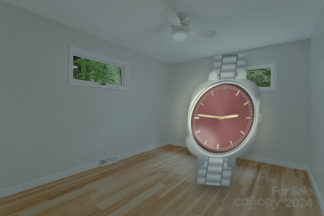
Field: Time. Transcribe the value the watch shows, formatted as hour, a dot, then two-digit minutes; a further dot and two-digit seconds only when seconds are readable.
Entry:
2.46
